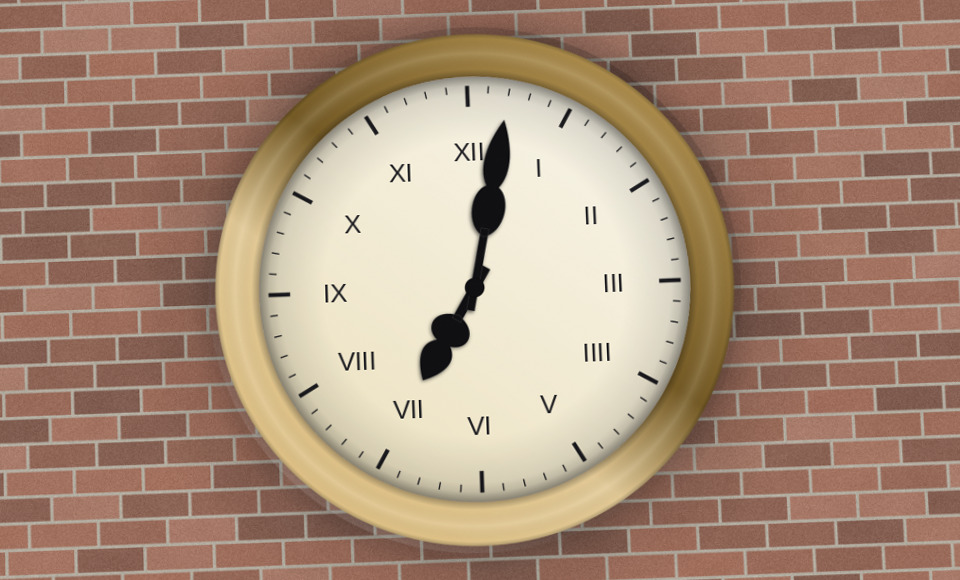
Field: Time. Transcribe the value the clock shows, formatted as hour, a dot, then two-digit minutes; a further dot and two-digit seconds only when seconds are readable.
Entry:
7.02
